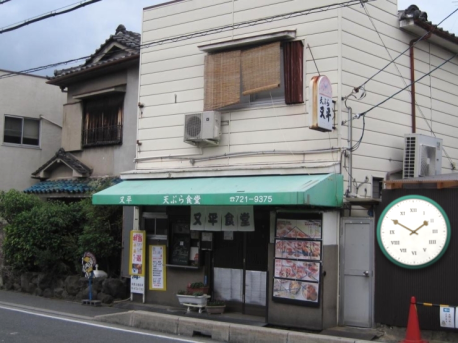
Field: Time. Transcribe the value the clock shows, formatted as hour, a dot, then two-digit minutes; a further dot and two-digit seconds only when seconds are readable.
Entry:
1.50
